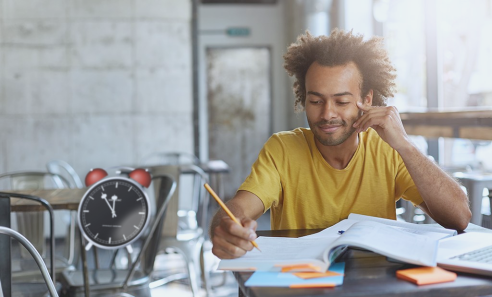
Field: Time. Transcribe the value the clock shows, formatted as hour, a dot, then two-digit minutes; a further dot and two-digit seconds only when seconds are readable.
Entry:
11.54
